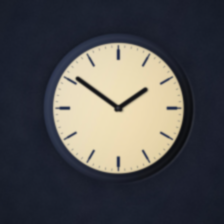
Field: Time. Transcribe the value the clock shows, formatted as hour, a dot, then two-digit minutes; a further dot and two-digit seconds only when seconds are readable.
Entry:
1.51
